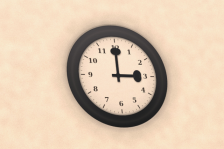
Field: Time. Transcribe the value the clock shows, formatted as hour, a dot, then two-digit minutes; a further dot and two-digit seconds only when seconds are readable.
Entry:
3.00
